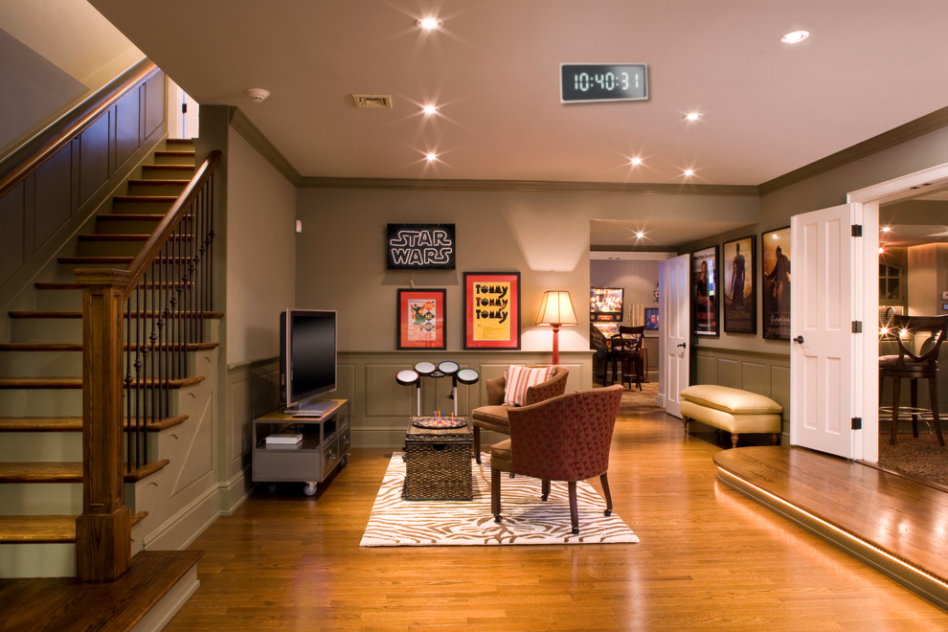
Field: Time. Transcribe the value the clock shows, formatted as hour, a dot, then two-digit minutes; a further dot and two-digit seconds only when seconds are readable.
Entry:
10.40.31
